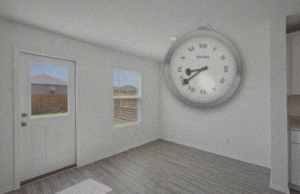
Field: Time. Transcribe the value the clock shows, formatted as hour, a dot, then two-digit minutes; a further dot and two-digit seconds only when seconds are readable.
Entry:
8.39
